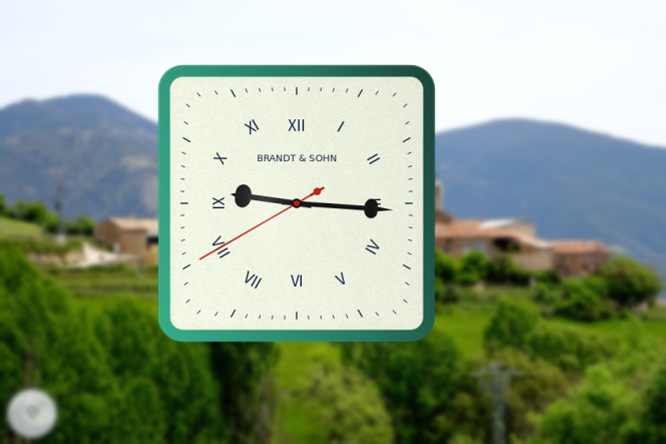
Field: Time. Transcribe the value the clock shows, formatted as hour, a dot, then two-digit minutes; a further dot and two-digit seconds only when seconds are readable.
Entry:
9.15.40
